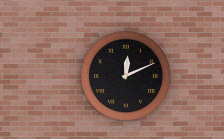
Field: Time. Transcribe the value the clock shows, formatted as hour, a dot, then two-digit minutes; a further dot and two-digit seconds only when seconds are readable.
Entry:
12.11
